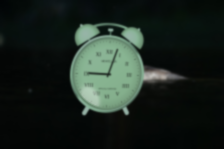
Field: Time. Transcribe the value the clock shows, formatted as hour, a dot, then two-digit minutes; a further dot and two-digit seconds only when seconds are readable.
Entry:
9.03
